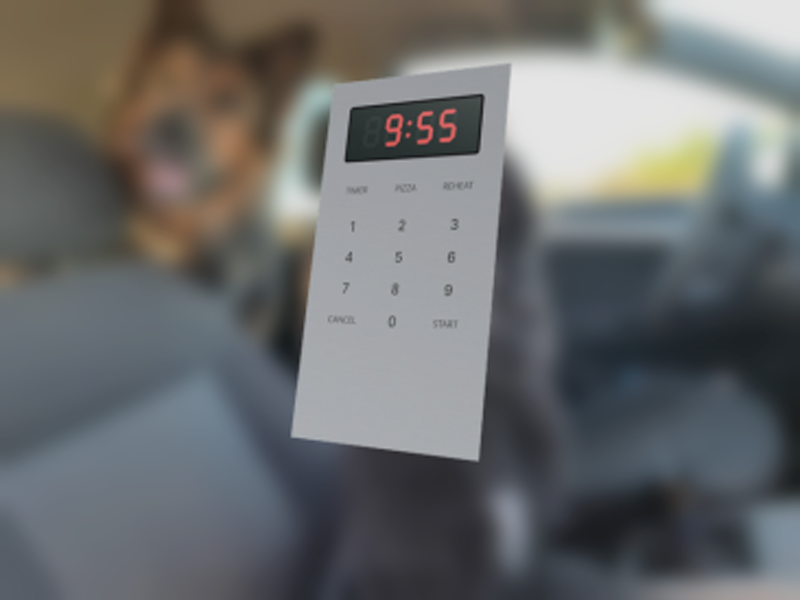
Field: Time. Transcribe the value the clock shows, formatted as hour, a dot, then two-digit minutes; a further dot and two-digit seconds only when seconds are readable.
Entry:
9.55
